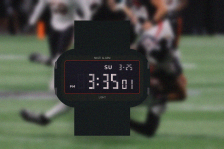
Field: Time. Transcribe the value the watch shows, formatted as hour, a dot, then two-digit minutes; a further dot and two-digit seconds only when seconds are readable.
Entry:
3.35.01
